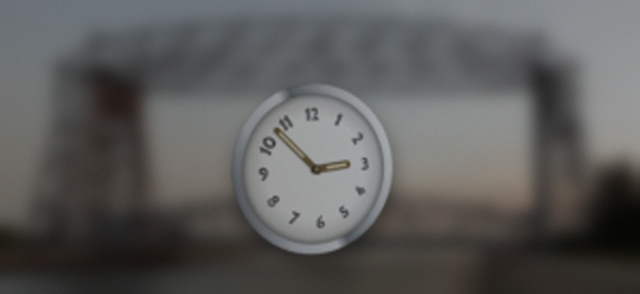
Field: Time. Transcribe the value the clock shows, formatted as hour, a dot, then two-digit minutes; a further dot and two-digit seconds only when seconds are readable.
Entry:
2.53
